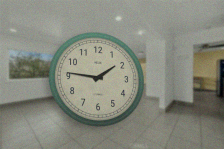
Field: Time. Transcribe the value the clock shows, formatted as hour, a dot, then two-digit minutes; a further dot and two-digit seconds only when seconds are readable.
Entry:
1.46
